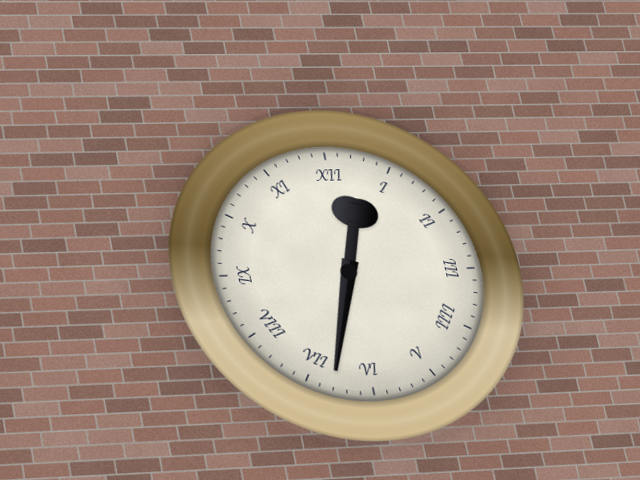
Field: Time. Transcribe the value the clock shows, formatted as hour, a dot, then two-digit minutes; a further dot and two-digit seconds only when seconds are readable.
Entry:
12.33
